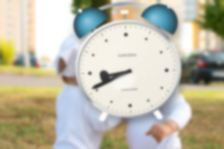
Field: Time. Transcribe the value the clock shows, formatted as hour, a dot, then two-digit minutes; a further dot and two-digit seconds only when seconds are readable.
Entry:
8.41
